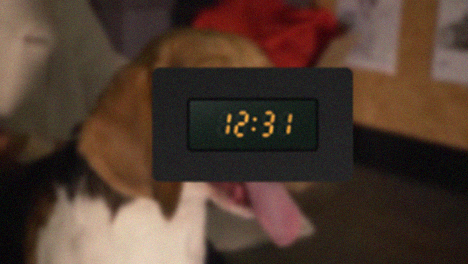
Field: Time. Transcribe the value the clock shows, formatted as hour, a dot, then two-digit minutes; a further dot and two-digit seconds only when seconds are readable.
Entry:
12.31
